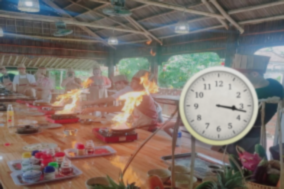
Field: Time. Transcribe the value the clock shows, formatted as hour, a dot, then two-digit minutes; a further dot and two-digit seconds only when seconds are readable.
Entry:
3.17
